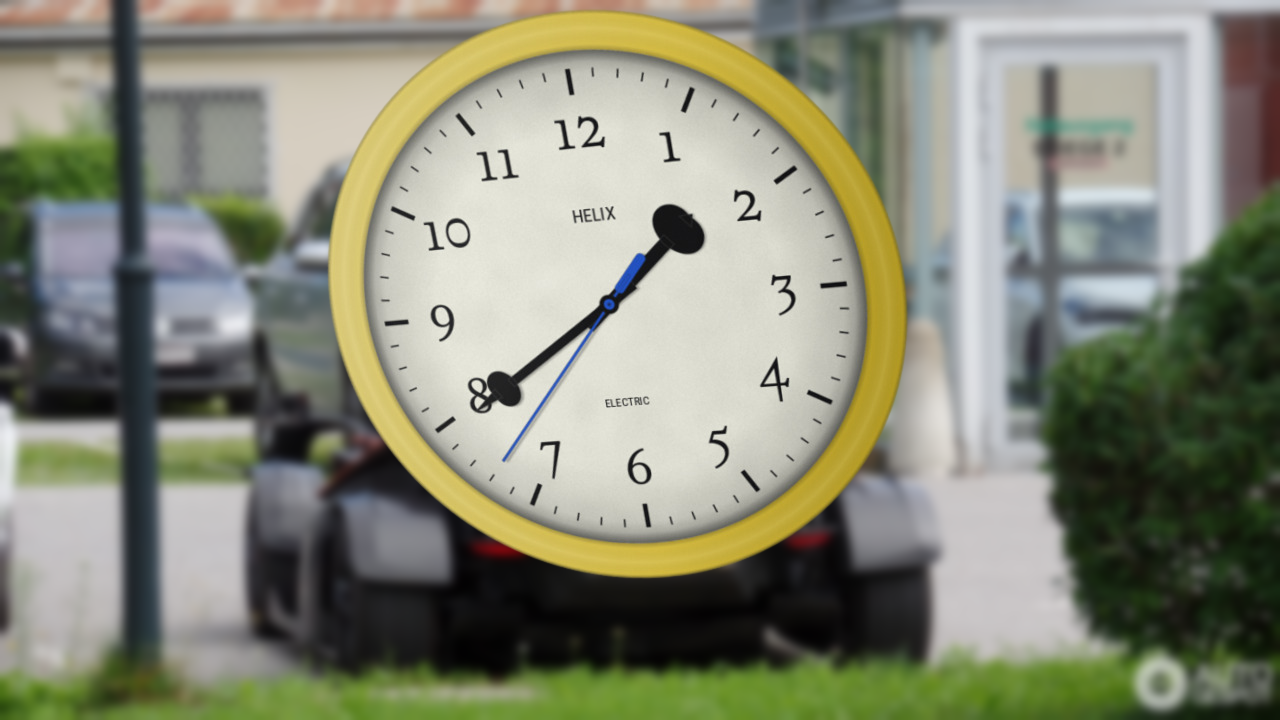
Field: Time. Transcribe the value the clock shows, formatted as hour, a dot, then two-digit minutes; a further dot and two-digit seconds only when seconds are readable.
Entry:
1.39.37
